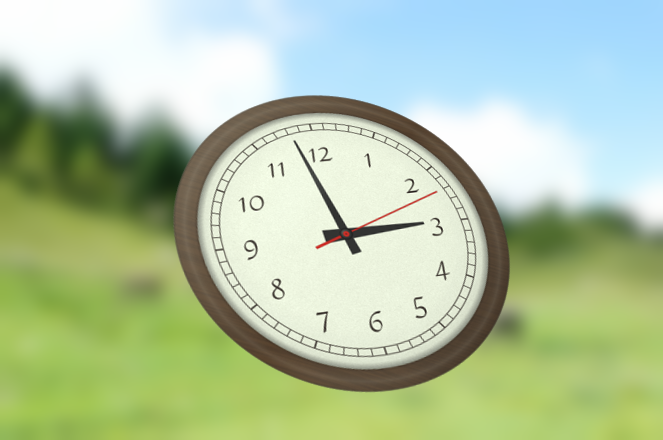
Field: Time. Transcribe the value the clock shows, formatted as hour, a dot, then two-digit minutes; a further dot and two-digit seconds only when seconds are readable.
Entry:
2.58.12
